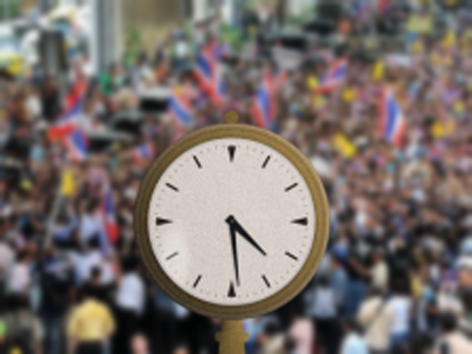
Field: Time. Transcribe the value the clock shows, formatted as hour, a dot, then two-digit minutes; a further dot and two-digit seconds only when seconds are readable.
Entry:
4.29
